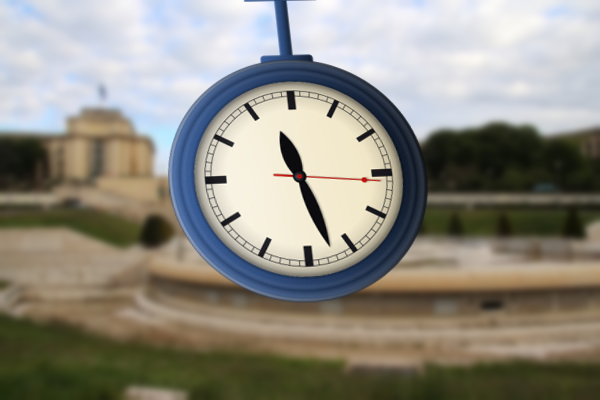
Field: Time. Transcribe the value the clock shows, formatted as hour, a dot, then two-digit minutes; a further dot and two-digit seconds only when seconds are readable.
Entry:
11.27.16
